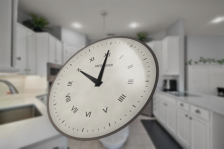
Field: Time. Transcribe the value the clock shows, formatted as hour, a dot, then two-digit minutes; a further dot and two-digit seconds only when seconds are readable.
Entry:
10.00
